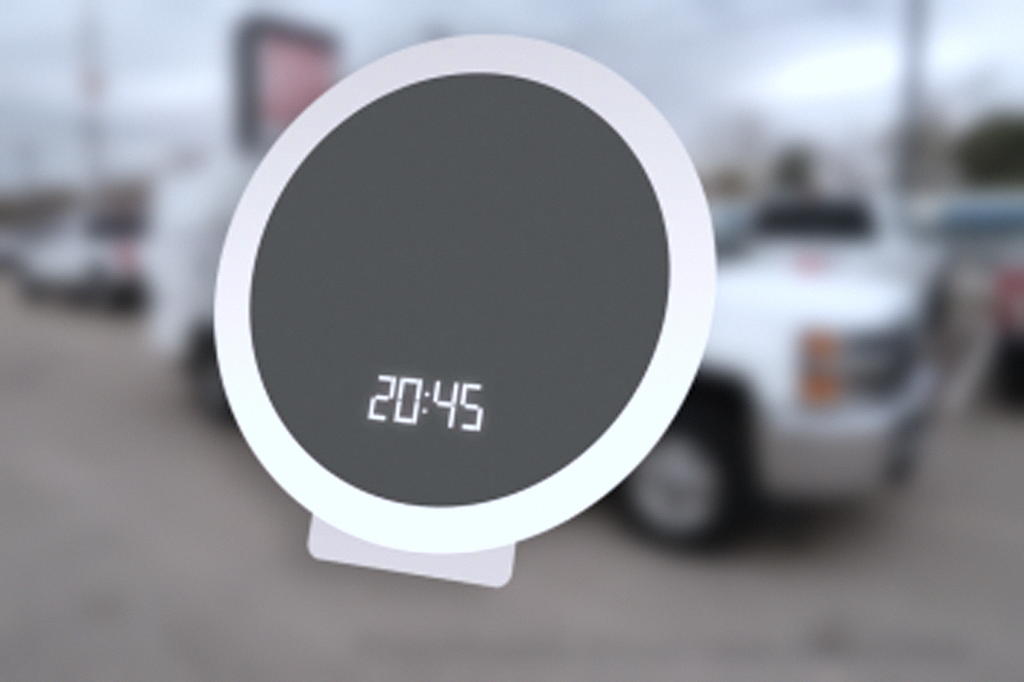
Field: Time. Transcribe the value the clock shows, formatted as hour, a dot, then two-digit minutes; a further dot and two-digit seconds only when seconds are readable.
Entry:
20.45
